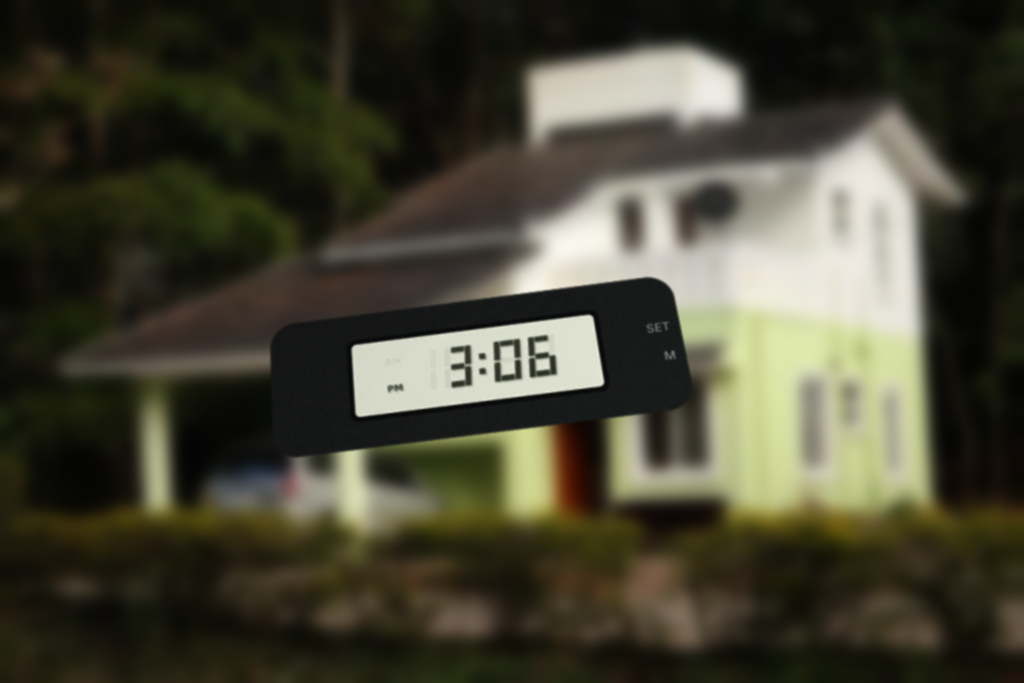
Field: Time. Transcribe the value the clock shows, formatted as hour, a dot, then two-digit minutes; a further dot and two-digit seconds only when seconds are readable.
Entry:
3.06
